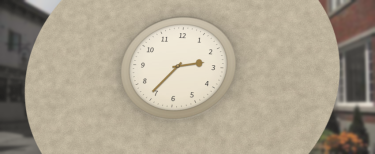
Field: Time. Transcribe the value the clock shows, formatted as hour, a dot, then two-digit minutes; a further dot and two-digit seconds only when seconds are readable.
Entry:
2.36
